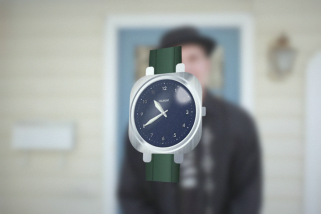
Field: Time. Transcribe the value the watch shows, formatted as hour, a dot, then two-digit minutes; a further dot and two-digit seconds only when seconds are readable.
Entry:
10.40
